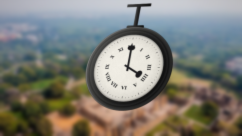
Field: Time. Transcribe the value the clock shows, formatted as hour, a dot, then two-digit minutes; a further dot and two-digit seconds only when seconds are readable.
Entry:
4.00
